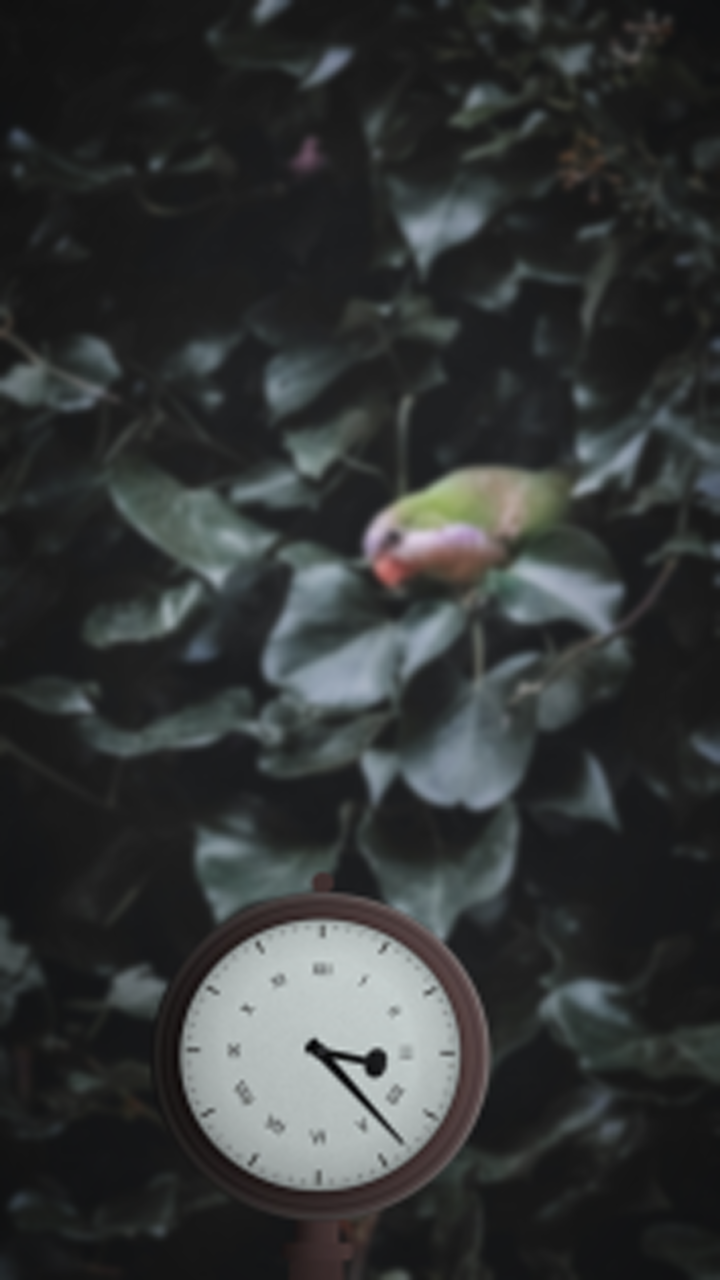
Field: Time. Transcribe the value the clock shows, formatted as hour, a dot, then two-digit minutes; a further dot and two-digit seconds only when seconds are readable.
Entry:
3.23
